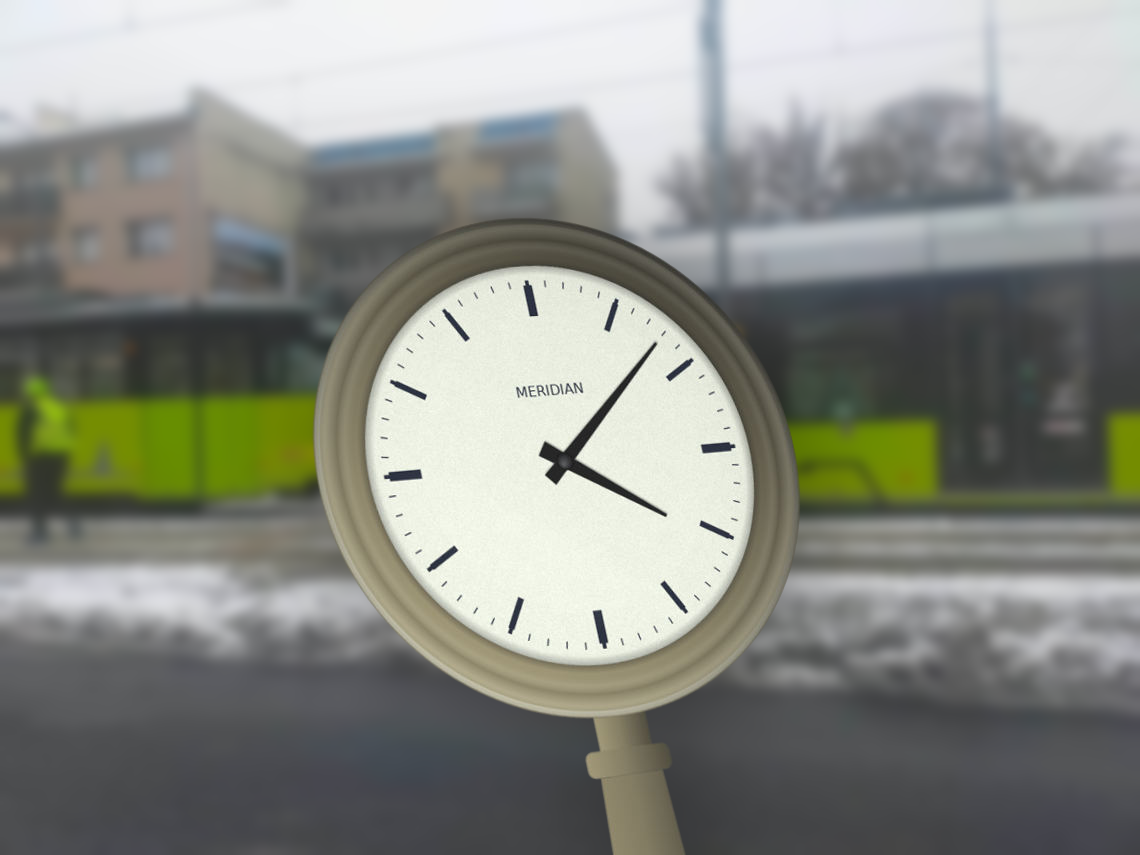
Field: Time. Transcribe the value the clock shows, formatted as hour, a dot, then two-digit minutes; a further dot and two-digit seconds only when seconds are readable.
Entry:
4.08
